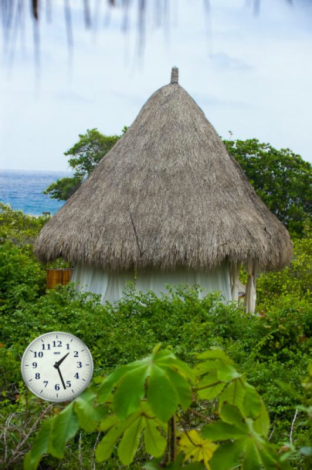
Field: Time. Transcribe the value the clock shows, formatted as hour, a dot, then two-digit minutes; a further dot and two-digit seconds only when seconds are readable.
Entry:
1.27
